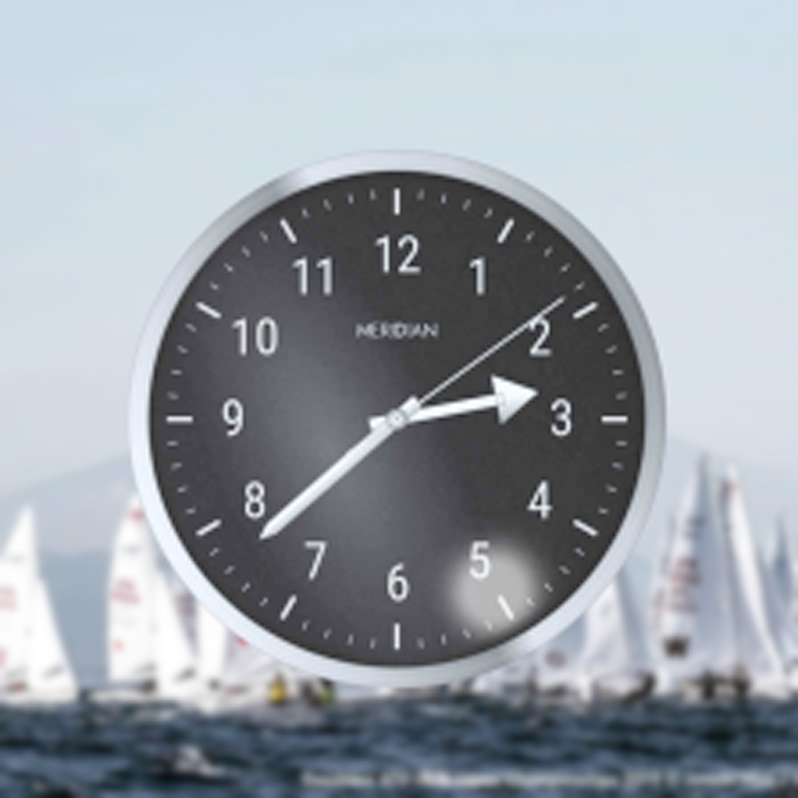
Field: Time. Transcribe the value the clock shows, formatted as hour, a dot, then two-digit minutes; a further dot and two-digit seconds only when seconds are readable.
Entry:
2.38.09
